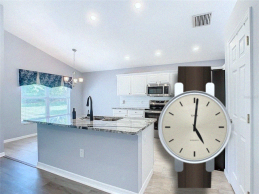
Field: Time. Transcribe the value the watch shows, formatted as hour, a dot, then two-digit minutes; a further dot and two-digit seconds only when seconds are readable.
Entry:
5.01
